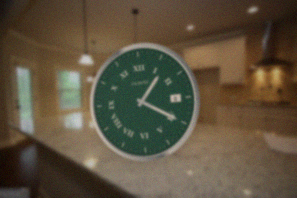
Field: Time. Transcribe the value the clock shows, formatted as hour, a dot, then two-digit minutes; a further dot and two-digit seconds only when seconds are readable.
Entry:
1.20
